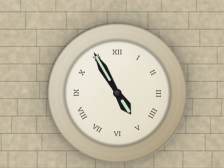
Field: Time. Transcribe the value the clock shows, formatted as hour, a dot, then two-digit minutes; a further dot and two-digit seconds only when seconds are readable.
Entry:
4.55
